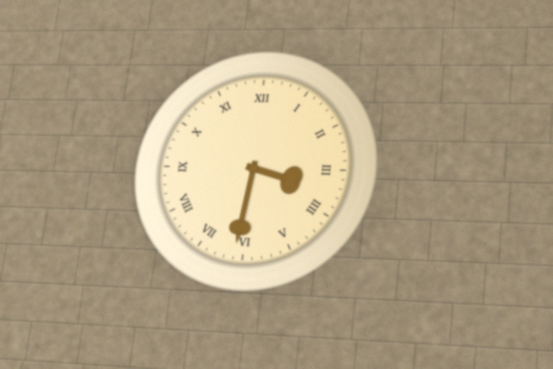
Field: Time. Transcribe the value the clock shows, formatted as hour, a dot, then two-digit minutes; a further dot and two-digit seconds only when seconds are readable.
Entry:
3.31
